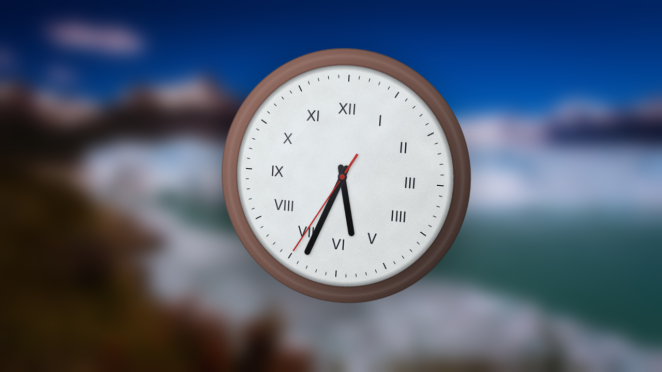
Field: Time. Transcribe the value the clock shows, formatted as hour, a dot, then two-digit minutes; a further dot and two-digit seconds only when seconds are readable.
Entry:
5.33.35
